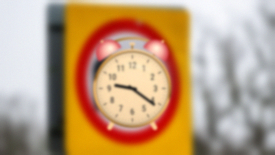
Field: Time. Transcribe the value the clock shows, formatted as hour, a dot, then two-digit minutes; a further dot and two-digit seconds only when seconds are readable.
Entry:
9.21
